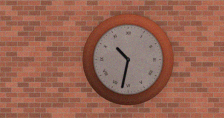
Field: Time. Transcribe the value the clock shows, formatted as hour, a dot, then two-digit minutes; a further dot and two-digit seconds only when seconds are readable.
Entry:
10.32
